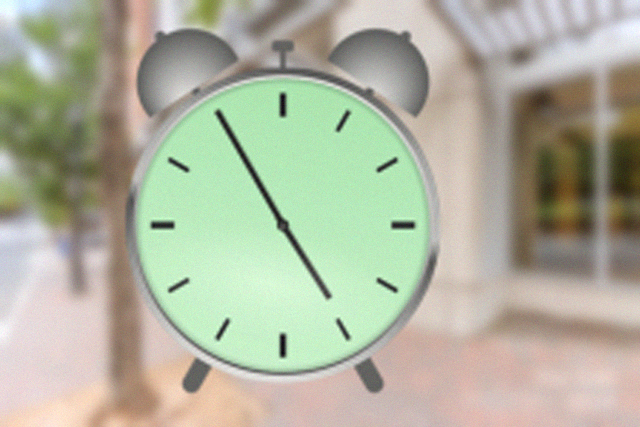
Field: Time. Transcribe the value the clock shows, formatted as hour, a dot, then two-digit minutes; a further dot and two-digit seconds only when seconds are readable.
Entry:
4.55
